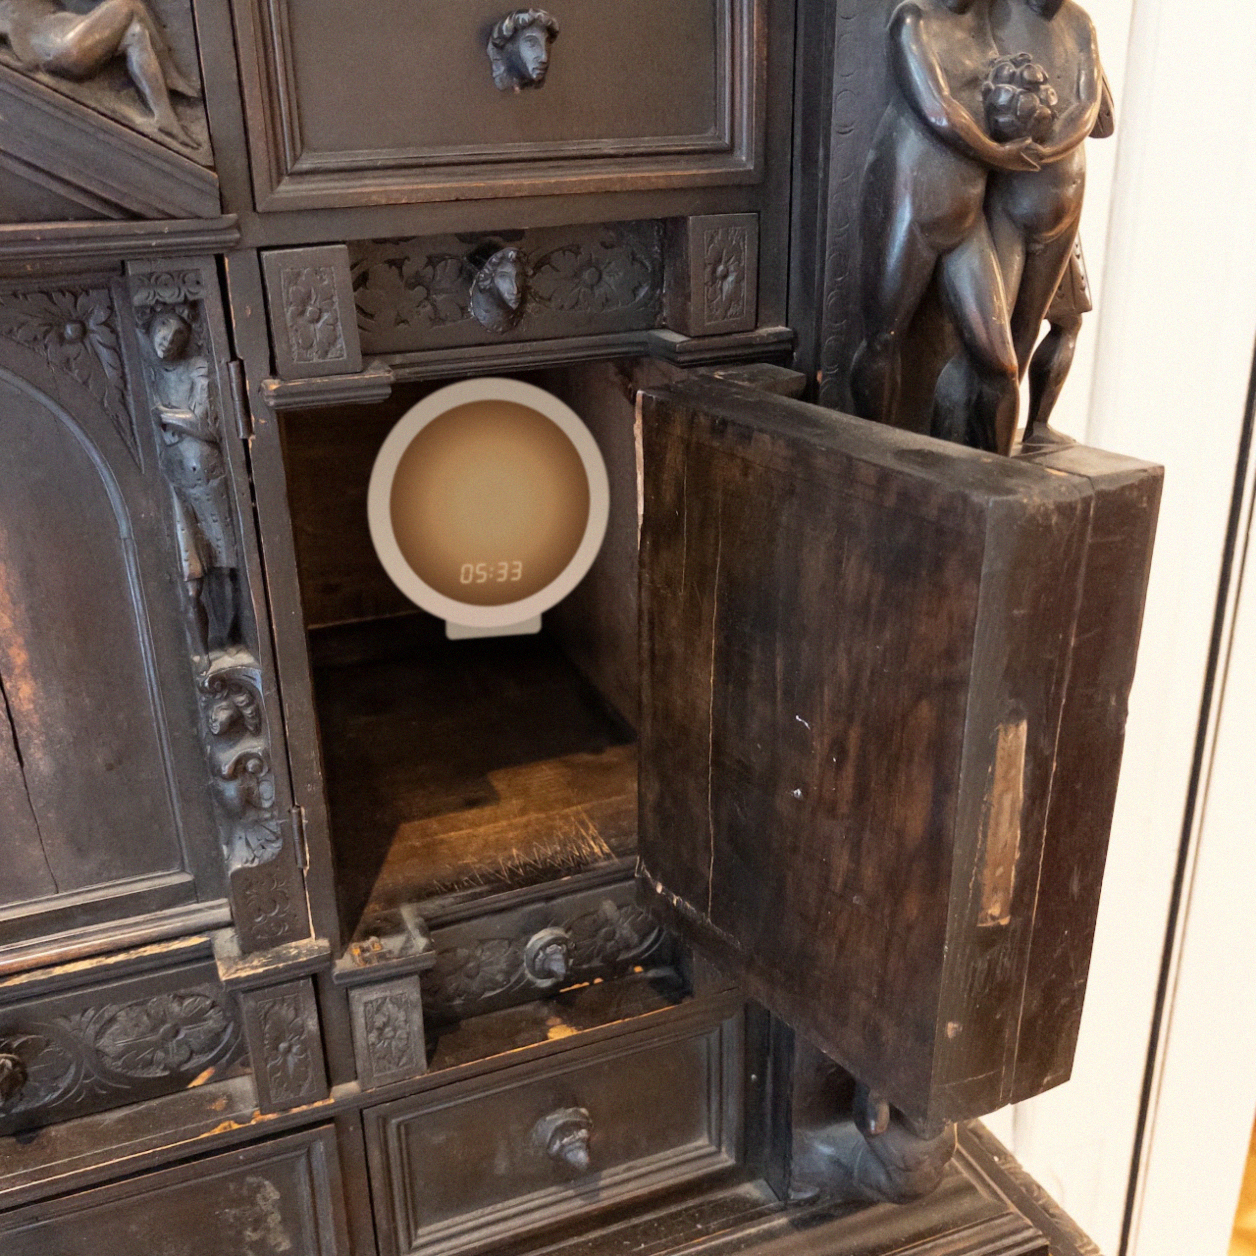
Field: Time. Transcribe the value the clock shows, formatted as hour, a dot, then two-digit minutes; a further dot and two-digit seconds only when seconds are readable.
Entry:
5.33
